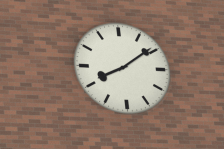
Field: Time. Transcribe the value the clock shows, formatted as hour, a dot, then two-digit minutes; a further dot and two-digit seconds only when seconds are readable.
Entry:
8.09
